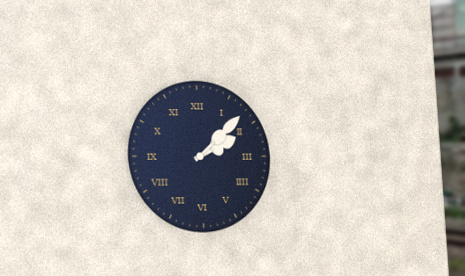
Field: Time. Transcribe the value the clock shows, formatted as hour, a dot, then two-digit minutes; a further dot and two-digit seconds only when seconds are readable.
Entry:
2.08
